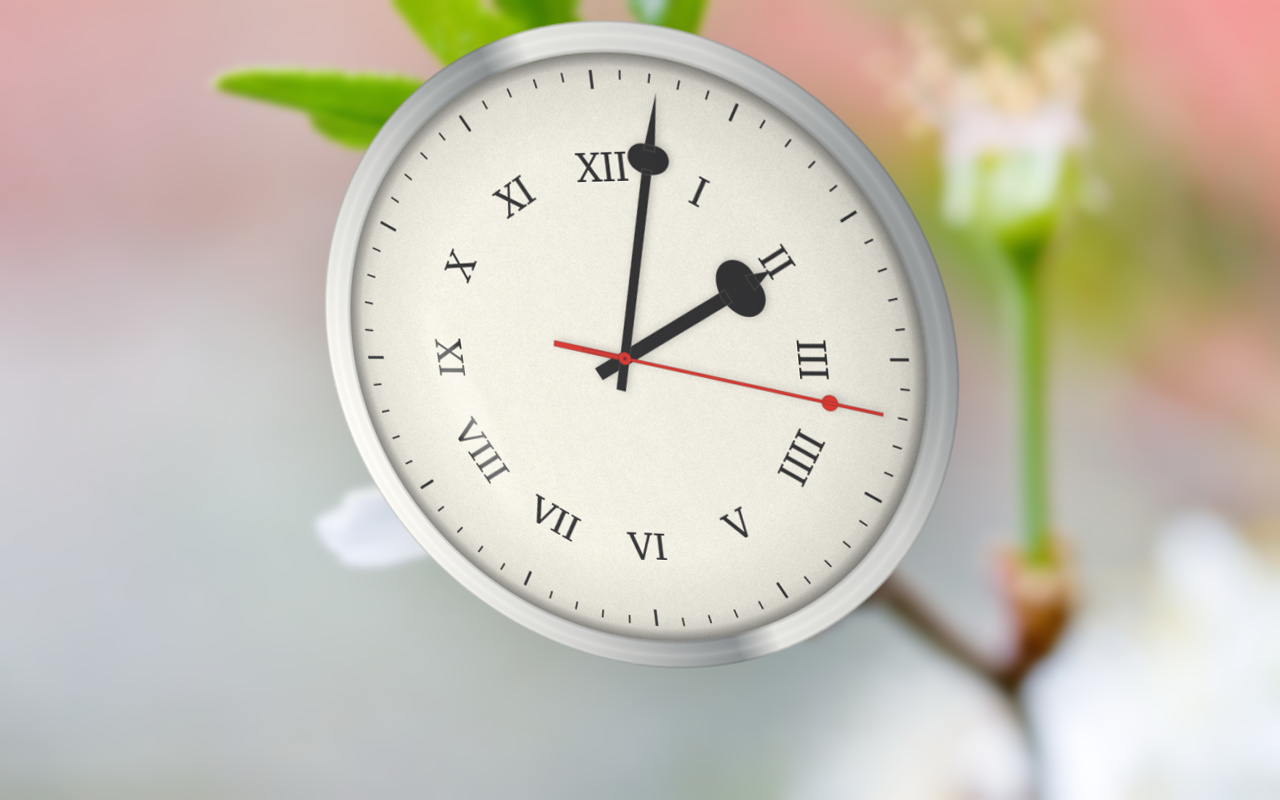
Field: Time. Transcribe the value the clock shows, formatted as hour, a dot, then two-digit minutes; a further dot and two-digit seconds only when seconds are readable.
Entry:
2.02.17
